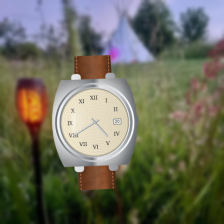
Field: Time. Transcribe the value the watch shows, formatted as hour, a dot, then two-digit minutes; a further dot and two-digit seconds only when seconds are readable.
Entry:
4.40
